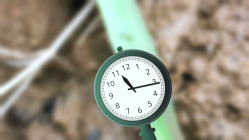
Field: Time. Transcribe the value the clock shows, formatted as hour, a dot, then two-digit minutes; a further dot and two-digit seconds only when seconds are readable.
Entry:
11.16
